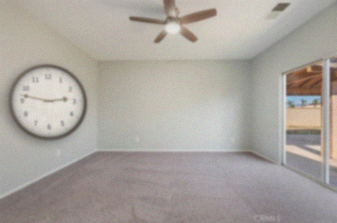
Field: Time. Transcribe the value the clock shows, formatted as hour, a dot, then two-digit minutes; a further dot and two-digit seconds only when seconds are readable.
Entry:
2.47
